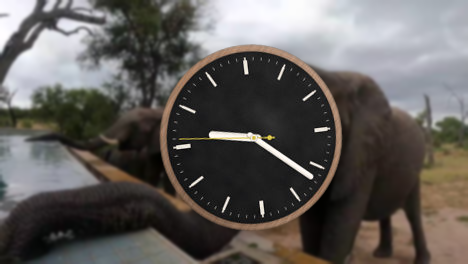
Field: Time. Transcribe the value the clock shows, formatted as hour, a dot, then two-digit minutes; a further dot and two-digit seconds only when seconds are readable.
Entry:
9.21.46
